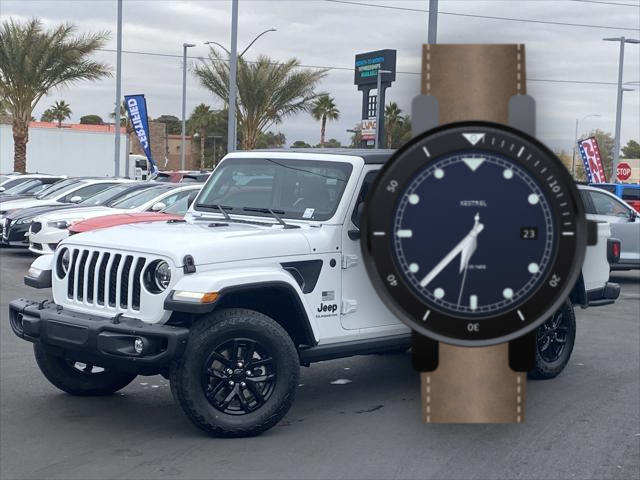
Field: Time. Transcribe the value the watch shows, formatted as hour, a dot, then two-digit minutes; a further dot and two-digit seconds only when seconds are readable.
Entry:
6.37.32
